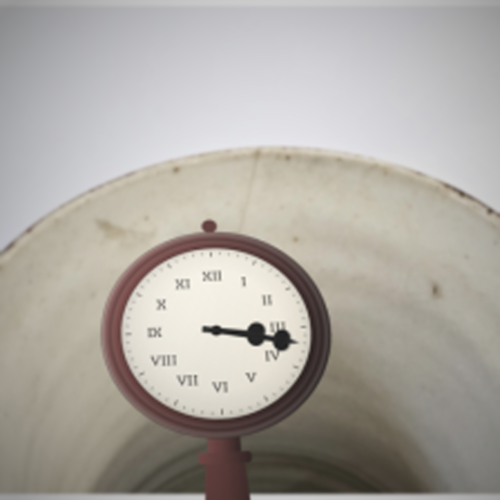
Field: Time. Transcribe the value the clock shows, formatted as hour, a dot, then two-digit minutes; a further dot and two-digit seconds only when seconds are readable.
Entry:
3.17
